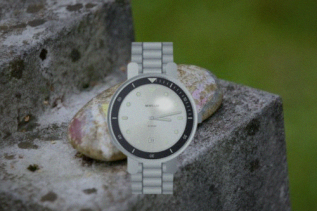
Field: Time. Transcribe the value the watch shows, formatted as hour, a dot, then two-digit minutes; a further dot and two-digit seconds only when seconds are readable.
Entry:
3.13
